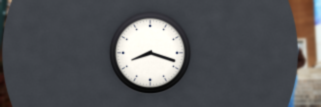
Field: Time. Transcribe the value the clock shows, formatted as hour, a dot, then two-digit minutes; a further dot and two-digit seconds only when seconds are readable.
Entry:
8.18
